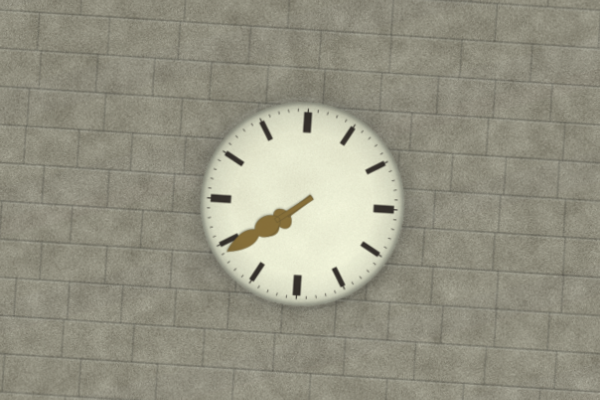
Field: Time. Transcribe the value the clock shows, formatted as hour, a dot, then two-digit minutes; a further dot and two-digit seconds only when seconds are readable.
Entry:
7.39
